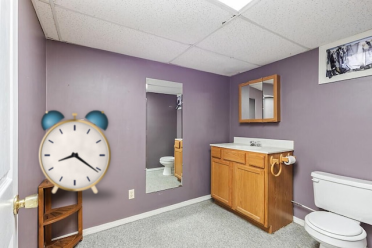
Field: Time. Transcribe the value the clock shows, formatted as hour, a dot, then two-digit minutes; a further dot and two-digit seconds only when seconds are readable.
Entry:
8.21
